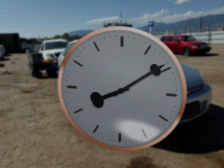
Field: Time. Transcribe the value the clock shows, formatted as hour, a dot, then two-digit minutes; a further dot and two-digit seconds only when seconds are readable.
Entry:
8.09
